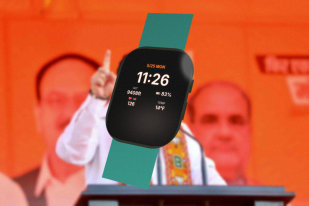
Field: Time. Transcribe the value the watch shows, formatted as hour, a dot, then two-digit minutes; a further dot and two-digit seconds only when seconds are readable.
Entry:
11.26
